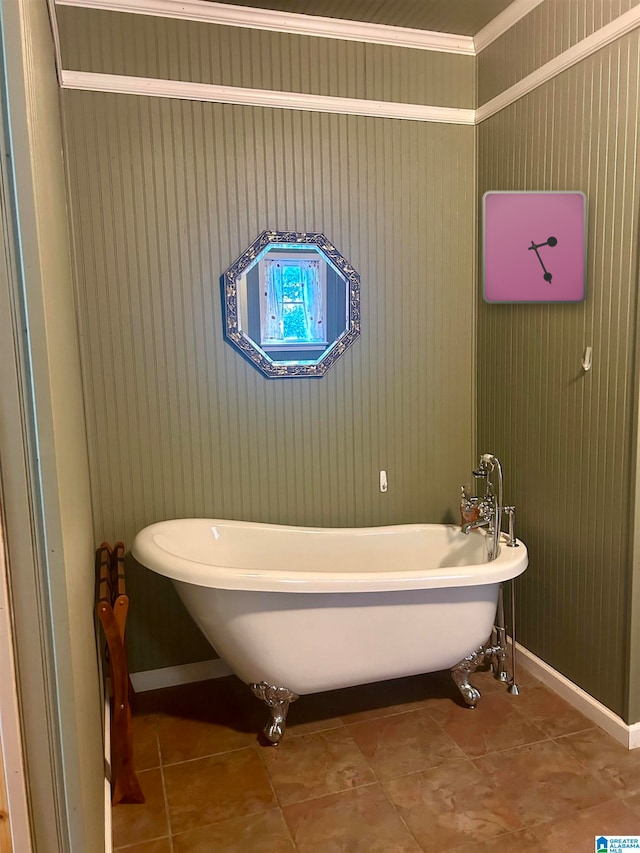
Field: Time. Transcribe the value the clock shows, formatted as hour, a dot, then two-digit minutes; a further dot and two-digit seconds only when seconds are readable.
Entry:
2.26
